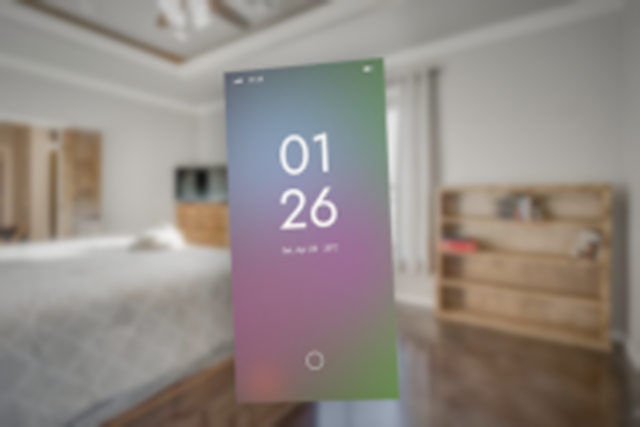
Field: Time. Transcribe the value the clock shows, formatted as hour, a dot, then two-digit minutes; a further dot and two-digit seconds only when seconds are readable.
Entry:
1.26
